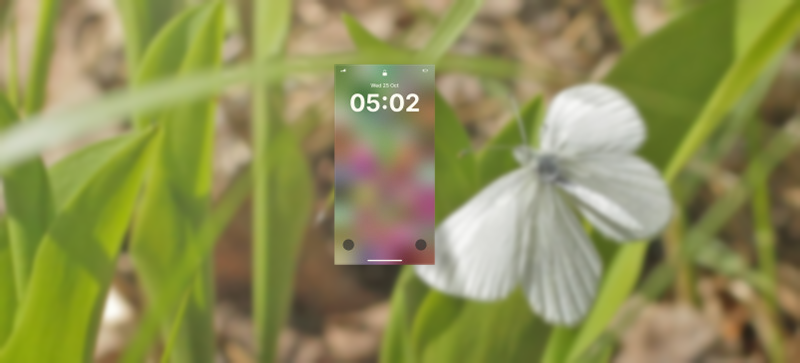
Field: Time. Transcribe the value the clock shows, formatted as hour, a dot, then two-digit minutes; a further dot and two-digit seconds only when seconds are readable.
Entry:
5.02
